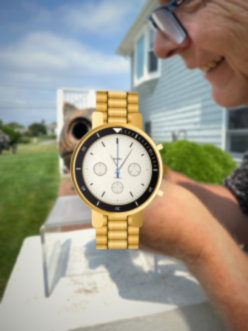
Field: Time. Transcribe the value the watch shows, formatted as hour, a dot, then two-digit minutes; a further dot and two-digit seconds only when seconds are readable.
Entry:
11.06
